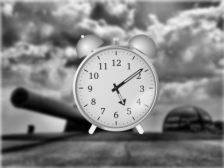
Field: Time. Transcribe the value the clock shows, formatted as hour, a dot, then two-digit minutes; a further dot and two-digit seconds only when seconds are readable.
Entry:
5.09
